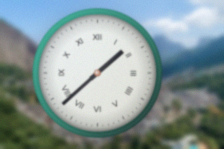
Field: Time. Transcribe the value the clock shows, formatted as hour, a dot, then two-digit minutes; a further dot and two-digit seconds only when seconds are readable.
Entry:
1.38
